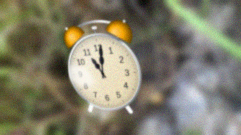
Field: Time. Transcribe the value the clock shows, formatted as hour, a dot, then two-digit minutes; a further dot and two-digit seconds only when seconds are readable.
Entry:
11.01
